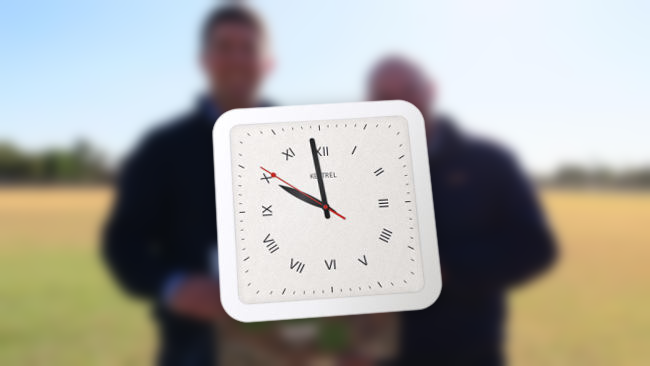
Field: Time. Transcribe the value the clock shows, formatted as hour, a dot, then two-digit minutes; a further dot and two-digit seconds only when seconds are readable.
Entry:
9.58.51
